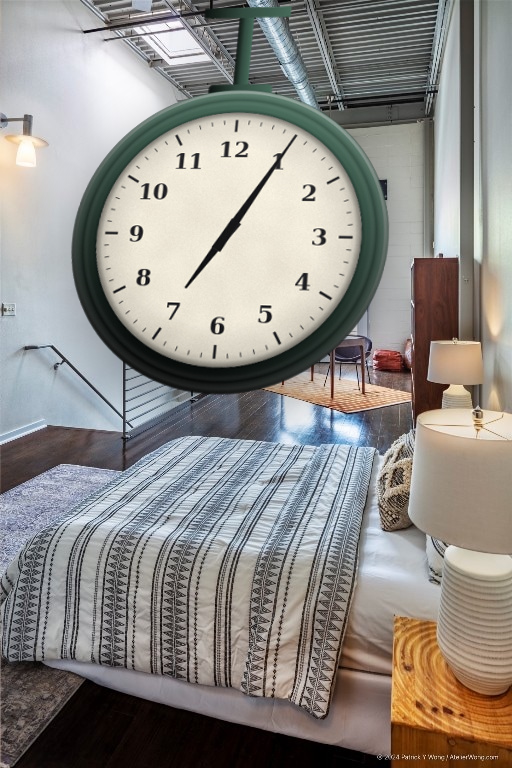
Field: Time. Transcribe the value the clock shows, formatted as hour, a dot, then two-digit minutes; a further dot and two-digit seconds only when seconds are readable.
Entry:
7.05
